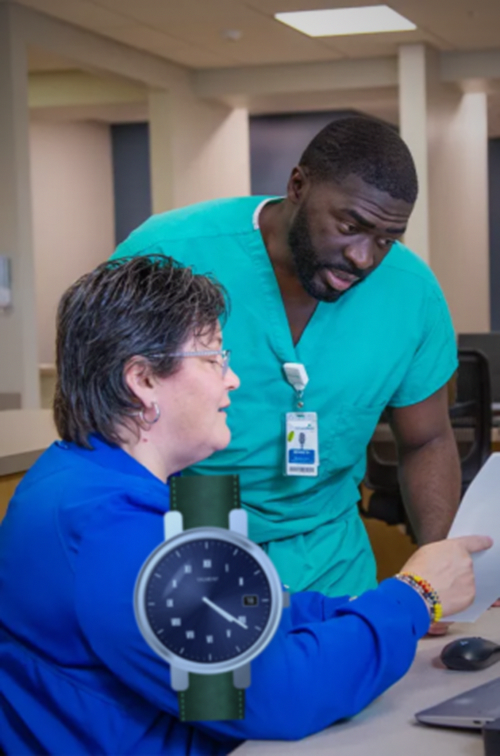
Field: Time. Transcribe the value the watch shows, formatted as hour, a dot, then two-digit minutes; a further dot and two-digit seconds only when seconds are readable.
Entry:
4.21
